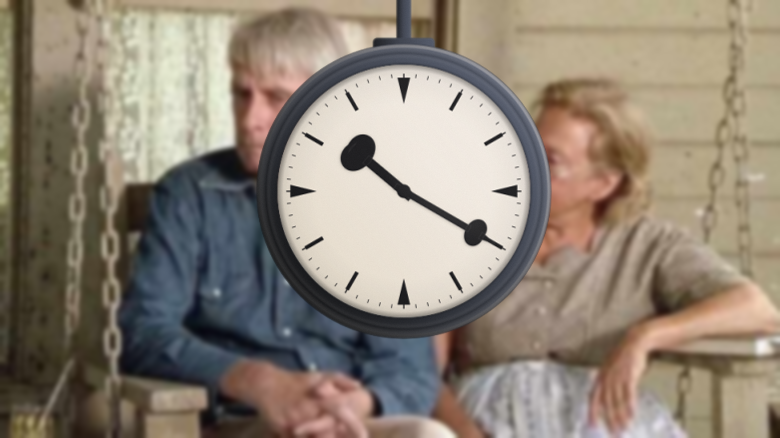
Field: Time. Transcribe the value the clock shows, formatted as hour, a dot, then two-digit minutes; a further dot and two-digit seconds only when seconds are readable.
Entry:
10.20
